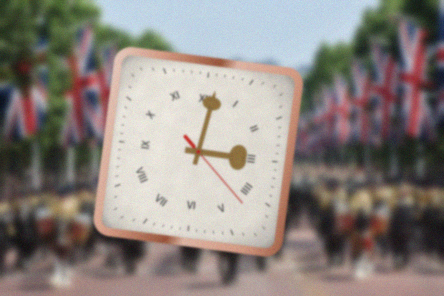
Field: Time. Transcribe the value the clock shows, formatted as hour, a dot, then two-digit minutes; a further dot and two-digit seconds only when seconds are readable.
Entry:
3.01.22
